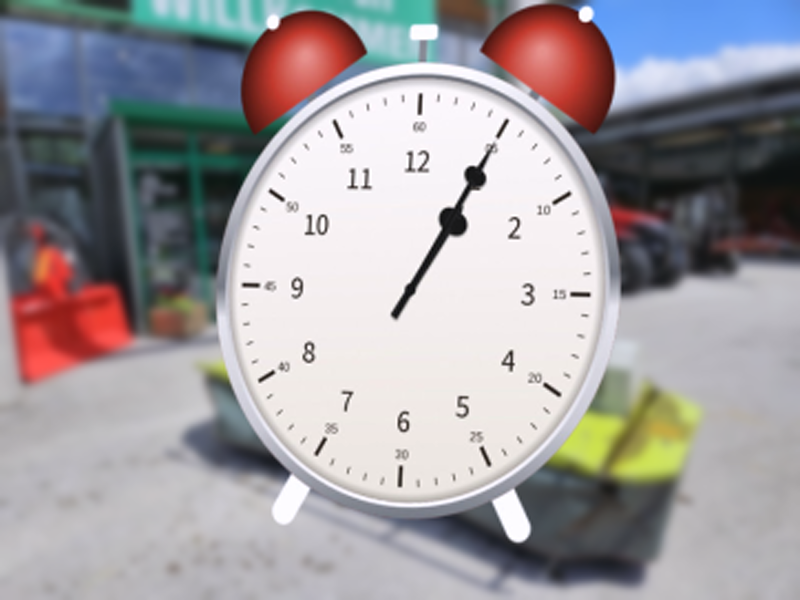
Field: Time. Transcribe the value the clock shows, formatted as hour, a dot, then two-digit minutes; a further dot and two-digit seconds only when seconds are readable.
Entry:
1.05
